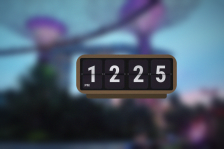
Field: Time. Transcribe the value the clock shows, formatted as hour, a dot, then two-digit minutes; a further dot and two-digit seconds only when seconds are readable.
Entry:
12.25
